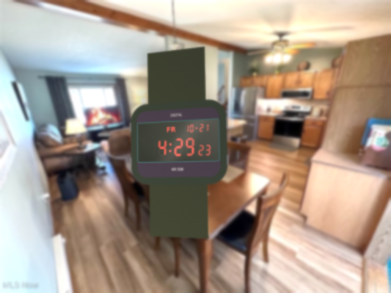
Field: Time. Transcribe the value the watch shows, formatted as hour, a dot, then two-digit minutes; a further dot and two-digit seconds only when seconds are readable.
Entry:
4.29.23
